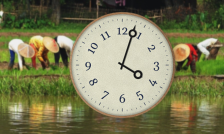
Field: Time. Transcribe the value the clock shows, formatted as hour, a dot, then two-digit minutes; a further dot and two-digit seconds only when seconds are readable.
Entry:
4.03
